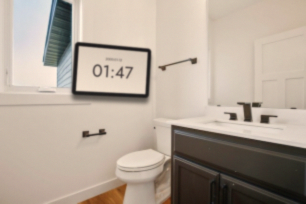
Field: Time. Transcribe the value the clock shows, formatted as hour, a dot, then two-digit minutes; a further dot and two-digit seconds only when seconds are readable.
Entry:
1.47
